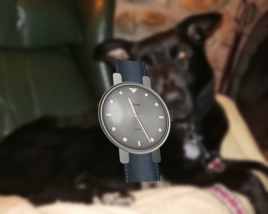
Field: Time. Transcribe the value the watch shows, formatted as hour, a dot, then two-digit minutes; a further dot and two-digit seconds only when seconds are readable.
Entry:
11.26
